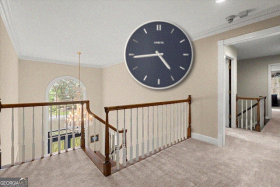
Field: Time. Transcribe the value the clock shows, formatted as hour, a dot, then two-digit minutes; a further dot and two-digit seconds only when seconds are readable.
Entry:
4.44
